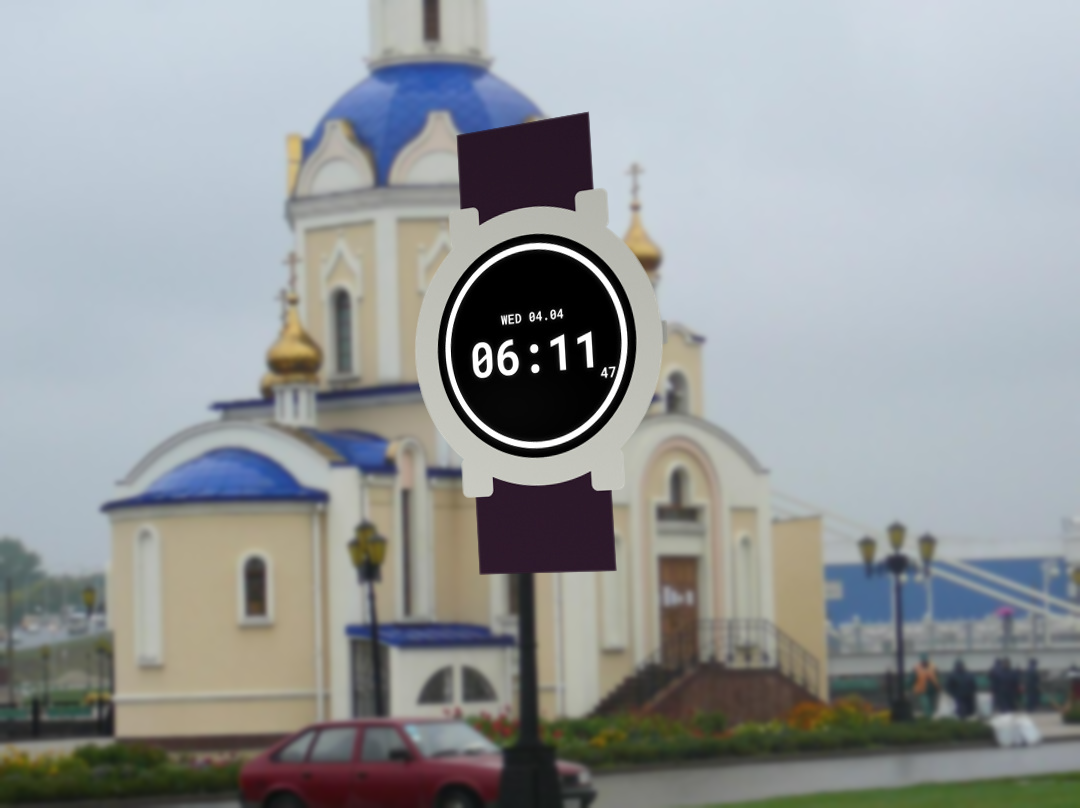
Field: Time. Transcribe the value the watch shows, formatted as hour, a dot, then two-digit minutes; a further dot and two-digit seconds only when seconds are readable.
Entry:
6.11.47
